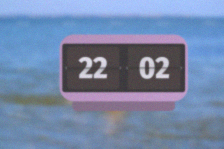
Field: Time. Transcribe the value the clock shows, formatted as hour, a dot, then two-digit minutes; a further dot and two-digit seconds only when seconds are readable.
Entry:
22.02
